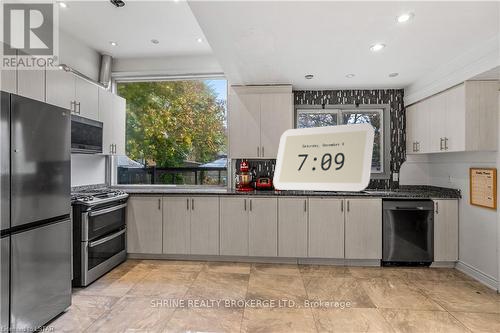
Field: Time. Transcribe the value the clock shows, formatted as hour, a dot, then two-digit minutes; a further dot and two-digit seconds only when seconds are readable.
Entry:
7.09
